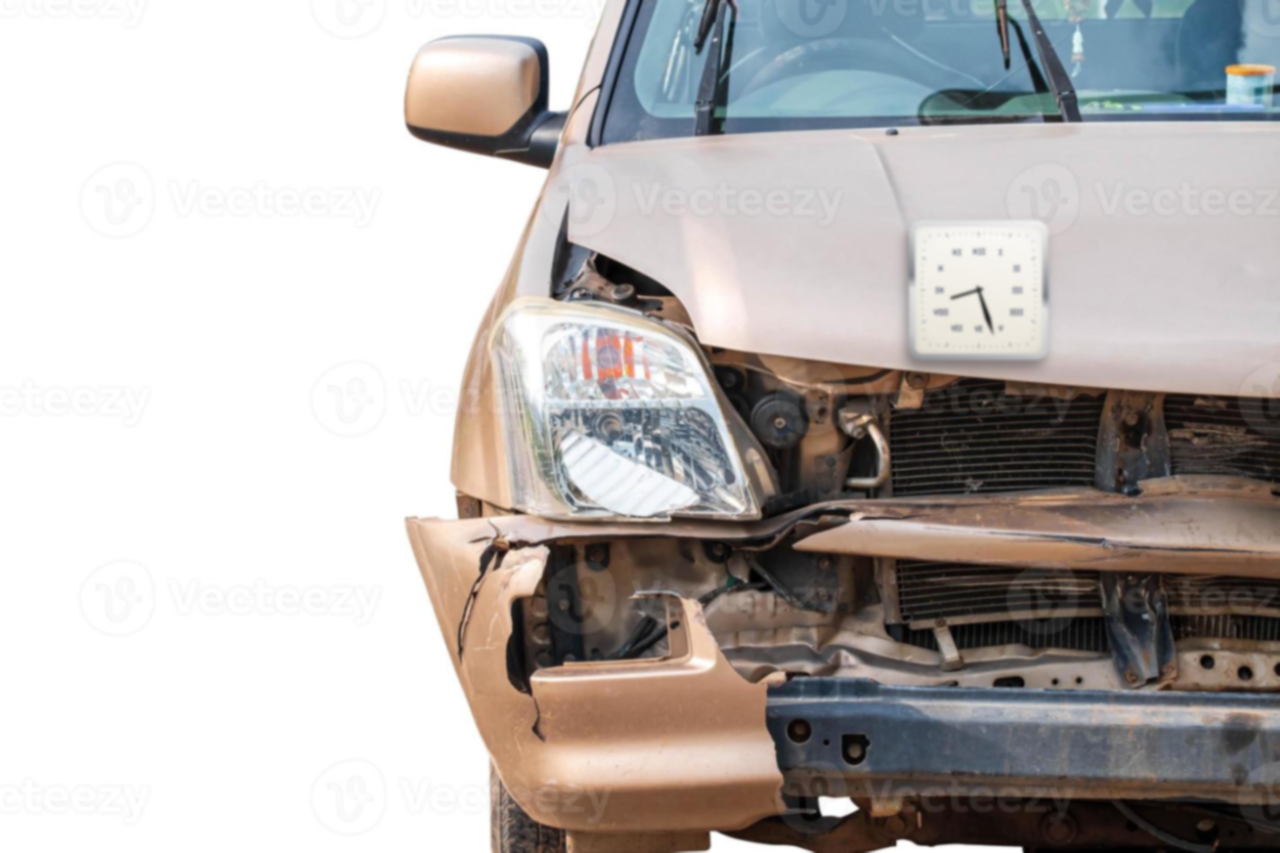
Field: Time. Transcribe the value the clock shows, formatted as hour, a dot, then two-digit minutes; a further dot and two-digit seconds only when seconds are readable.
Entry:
8.27
